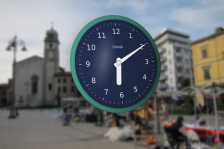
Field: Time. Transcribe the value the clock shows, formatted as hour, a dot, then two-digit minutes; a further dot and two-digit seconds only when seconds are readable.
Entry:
6.10
